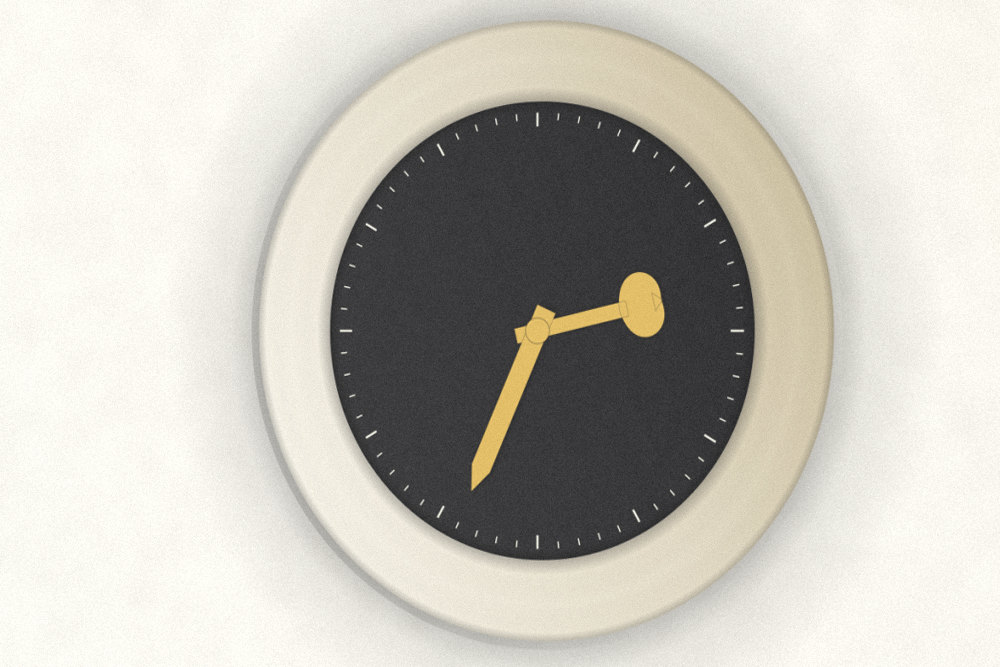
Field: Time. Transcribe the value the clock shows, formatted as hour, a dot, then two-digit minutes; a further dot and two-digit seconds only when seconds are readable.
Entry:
2.34
